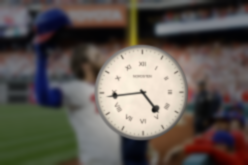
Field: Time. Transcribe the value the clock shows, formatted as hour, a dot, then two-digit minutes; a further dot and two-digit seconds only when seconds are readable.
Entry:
4.44
